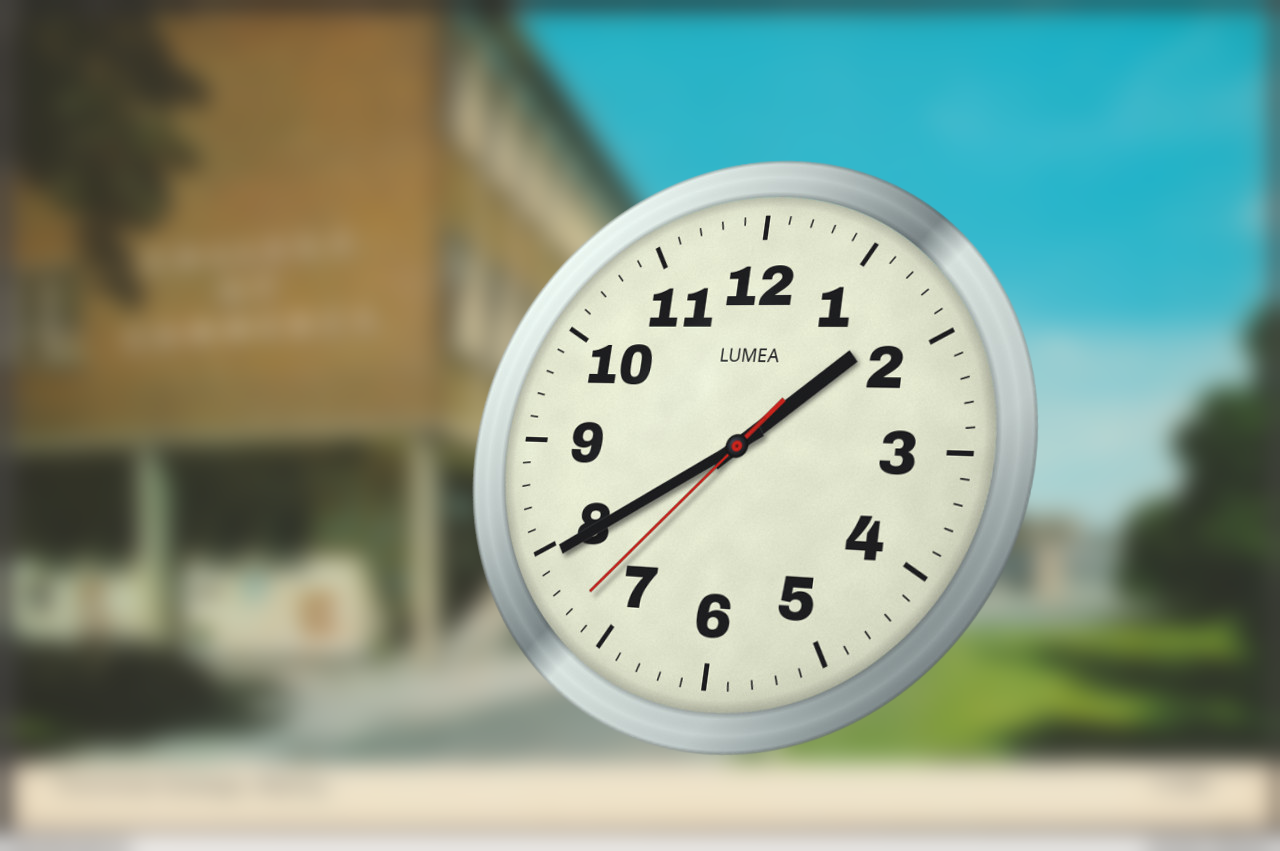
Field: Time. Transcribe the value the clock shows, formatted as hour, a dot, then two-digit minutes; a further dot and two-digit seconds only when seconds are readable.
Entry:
1.39.37
